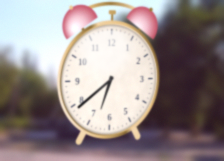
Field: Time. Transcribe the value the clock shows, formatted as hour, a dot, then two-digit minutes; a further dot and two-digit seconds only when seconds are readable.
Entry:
6.39
